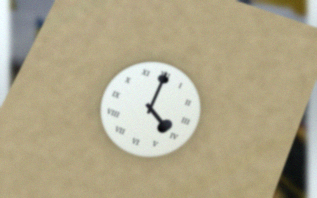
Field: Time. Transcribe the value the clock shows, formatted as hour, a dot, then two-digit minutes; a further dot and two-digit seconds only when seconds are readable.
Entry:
4.00
